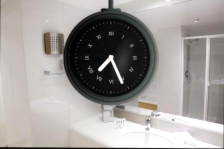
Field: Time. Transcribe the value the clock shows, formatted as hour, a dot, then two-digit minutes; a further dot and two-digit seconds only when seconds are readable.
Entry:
7.26
